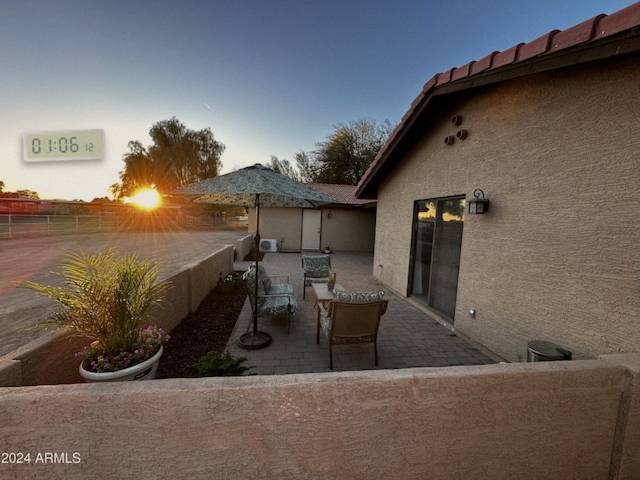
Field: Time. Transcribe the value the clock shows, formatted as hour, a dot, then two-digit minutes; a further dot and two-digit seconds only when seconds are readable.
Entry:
1.06
